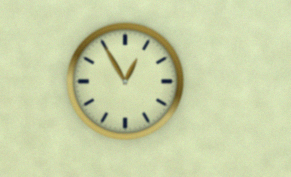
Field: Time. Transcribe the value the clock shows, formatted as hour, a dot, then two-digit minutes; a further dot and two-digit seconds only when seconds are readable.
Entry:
12.55
